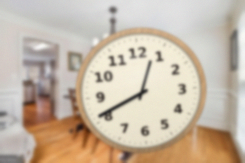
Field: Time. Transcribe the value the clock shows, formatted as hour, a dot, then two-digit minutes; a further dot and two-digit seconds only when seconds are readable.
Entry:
12.41
